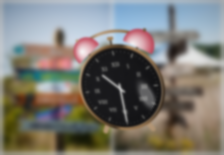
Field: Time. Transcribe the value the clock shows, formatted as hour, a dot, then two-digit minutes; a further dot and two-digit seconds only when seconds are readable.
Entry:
10.30
